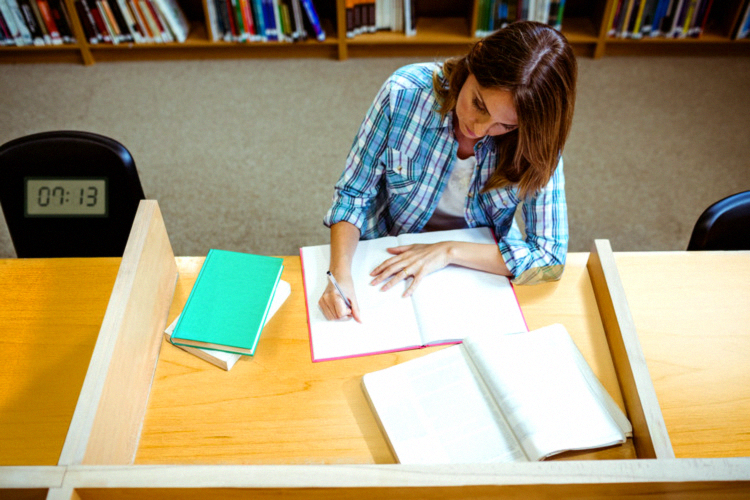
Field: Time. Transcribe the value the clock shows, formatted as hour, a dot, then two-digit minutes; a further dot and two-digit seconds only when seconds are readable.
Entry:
7.13
